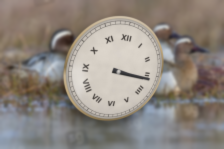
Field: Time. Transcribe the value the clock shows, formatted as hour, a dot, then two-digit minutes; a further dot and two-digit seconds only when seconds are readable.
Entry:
3.16
